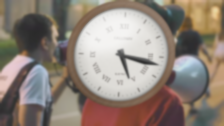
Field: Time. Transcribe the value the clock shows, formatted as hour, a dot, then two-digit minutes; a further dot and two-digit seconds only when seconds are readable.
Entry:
5.17
